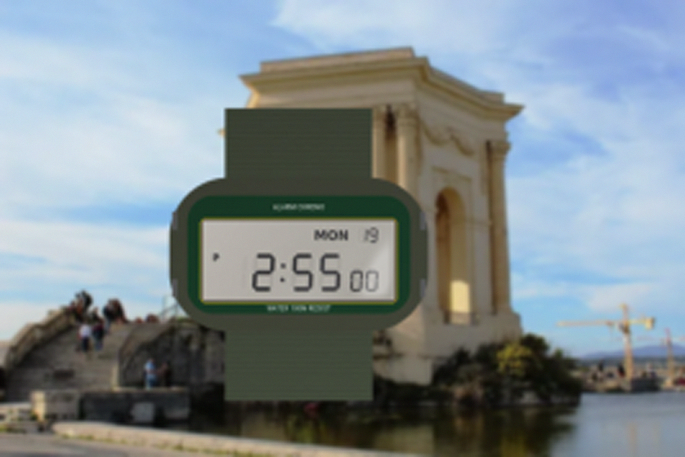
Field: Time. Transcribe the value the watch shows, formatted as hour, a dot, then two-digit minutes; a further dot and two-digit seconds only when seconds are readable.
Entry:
2.55.00
